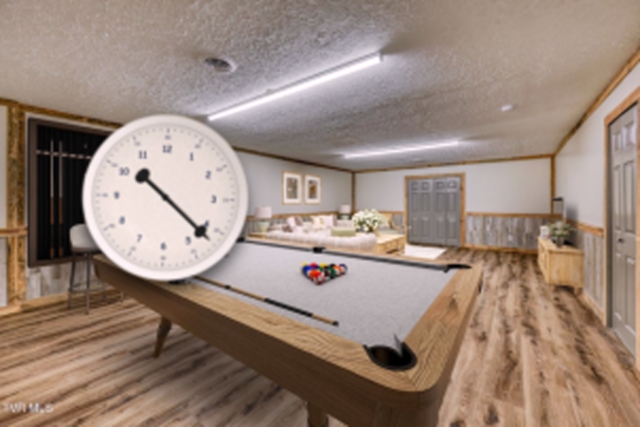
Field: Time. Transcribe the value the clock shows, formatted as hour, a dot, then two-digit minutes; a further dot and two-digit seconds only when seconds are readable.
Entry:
10.22
